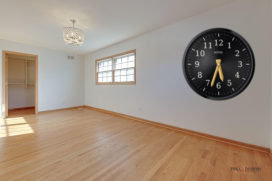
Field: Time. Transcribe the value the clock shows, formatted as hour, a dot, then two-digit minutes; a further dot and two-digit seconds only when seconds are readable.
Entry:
5.33
